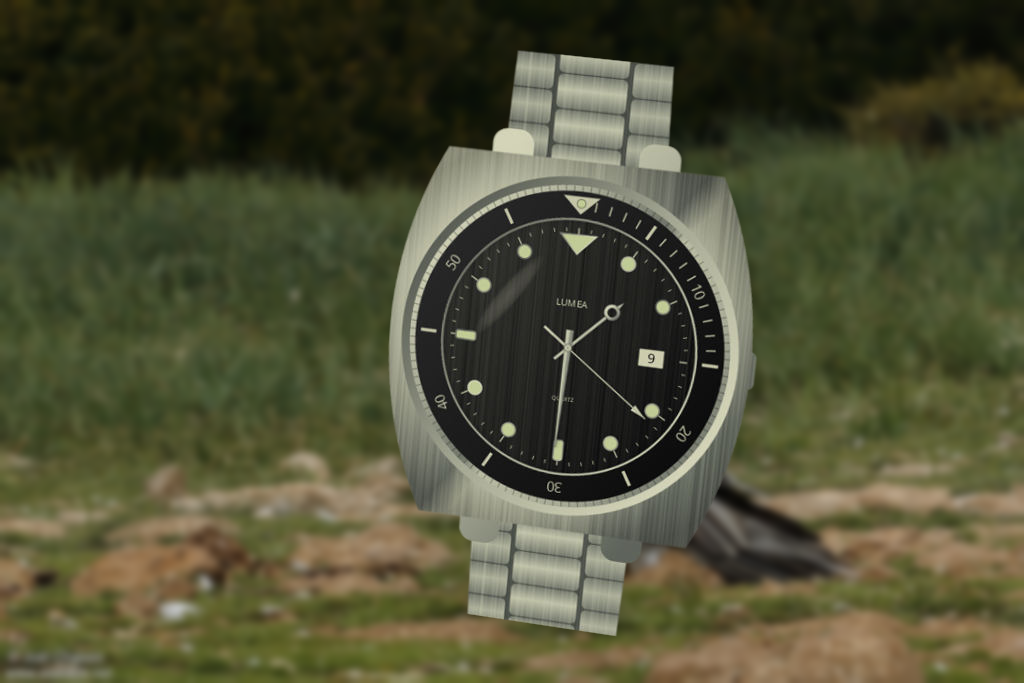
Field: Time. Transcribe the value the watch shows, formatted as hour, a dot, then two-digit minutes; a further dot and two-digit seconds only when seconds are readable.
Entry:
1.30.21
